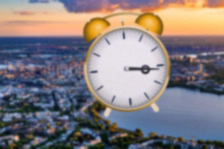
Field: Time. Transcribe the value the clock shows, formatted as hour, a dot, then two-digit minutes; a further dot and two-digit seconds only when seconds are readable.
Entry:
3.16
